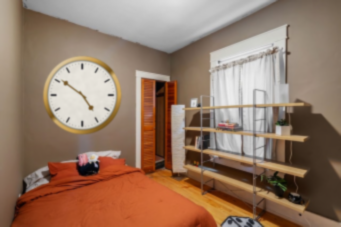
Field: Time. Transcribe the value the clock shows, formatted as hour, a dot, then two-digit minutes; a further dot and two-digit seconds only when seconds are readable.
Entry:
4.51
